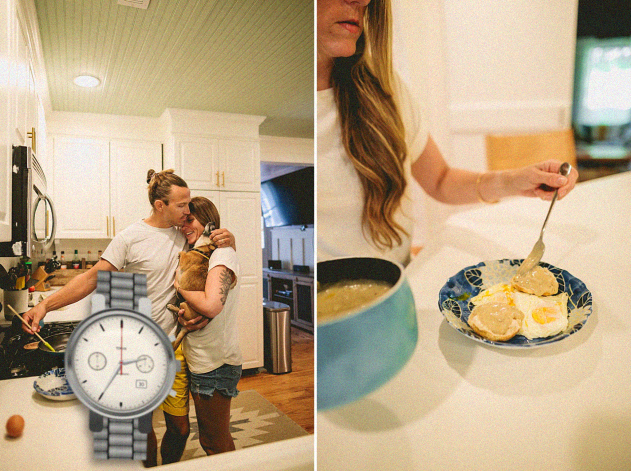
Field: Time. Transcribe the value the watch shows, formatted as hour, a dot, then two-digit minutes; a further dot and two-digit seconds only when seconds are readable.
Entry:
2.35
